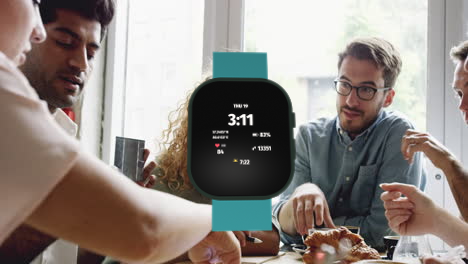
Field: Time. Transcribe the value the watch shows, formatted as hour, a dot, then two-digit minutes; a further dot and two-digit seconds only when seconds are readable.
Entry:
3.11
